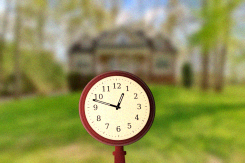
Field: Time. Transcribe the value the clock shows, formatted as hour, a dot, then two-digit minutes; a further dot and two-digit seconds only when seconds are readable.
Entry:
12.48
